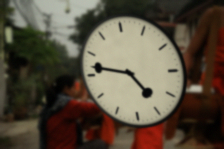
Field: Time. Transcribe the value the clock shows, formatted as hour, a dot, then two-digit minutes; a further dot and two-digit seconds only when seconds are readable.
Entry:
4.47
